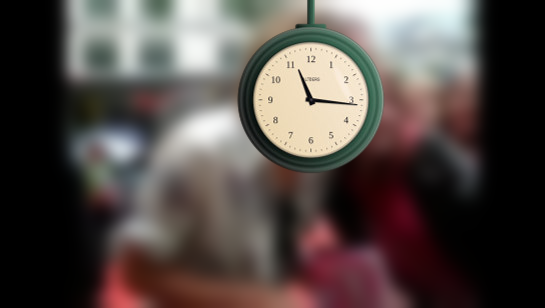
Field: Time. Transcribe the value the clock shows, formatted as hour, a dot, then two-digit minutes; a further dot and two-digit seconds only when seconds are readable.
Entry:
11.16
